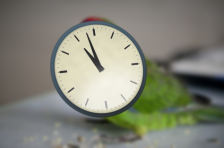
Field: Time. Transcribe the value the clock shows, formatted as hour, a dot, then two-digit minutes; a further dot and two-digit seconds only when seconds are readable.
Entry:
10.58
